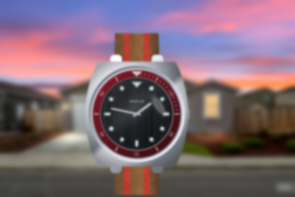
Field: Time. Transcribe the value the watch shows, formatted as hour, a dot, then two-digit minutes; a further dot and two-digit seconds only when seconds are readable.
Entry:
1.47
